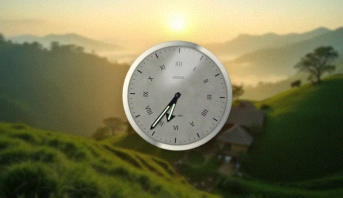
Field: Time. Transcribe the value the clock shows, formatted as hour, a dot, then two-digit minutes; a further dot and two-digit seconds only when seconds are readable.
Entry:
6.36
